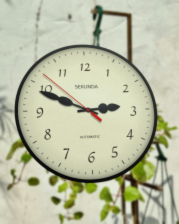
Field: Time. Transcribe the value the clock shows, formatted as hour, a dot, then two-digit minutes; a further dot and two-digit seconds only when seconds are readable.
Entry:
2.48.52
